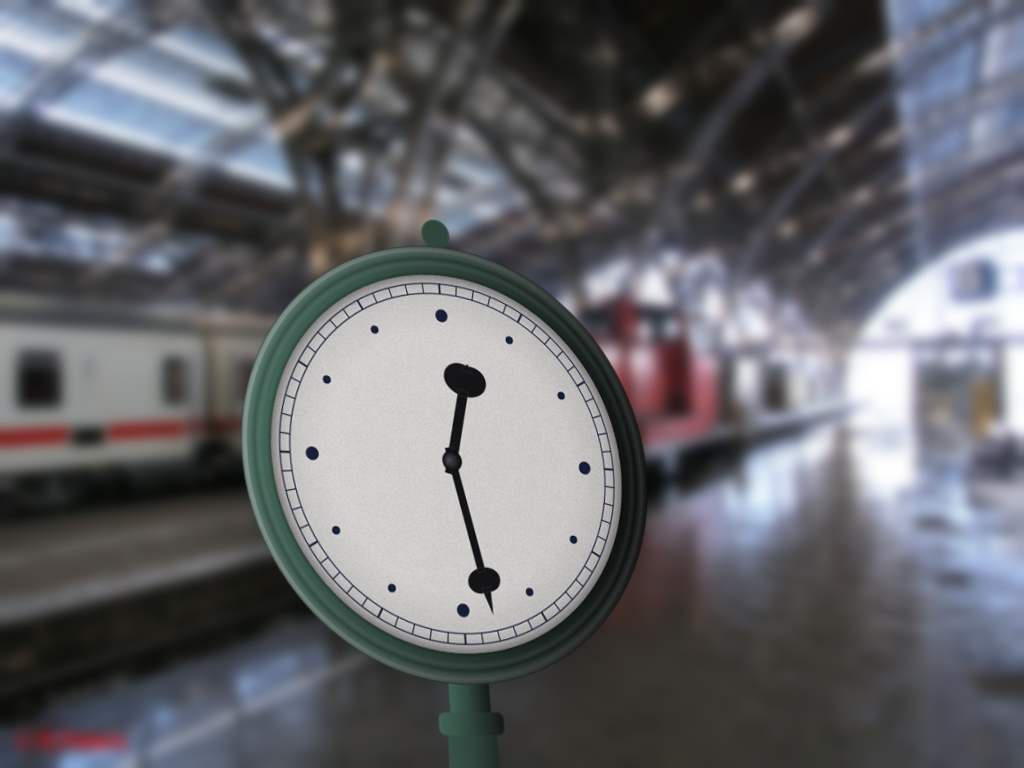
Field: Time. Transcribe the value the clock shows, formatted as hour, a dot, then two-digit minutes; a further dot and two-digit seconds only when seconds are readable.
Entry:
12.28
